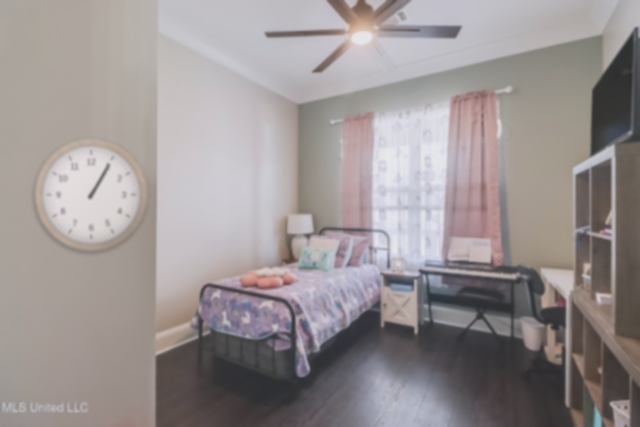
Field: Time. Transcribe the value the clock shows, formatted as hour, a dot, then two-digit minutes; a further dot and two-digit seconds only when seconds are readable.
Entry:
1.05
